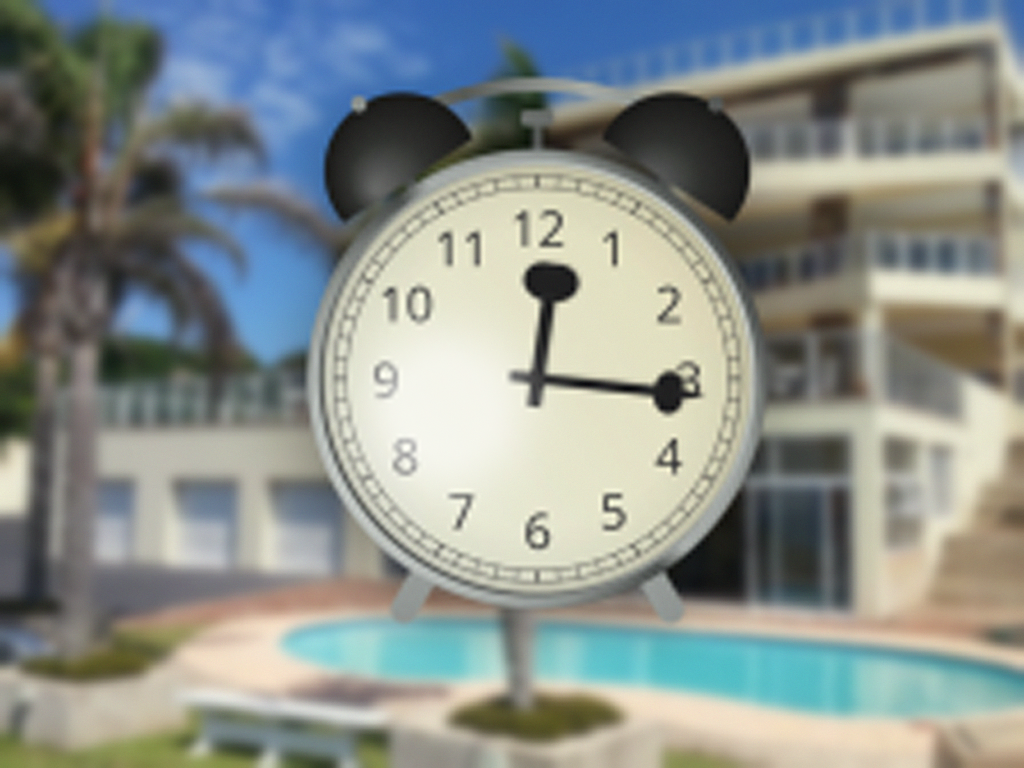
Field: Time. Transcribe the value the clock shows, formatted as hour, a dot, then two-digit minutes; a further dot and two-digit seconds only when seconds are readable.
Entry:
12.16
